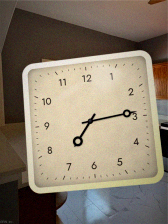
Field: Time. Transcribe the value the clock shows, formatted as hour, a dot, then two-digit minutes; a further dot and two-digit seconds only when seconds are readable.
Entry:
7.14
